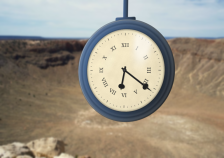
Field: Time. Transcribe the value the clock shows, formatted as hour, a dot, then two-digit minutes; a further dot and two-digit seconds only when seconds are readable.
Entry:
6.21
